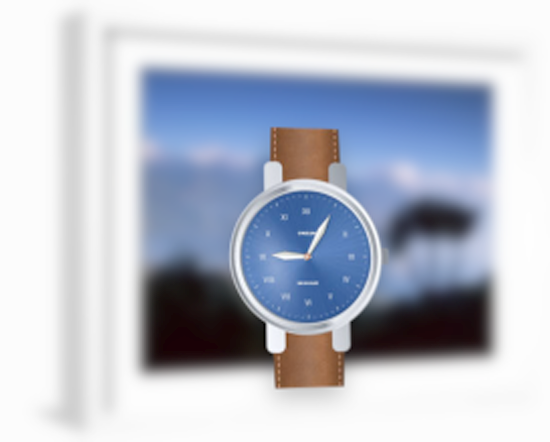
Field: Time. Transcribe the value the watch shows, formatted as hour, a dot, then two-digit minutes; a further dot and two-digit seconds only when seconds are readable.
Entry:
9.05
